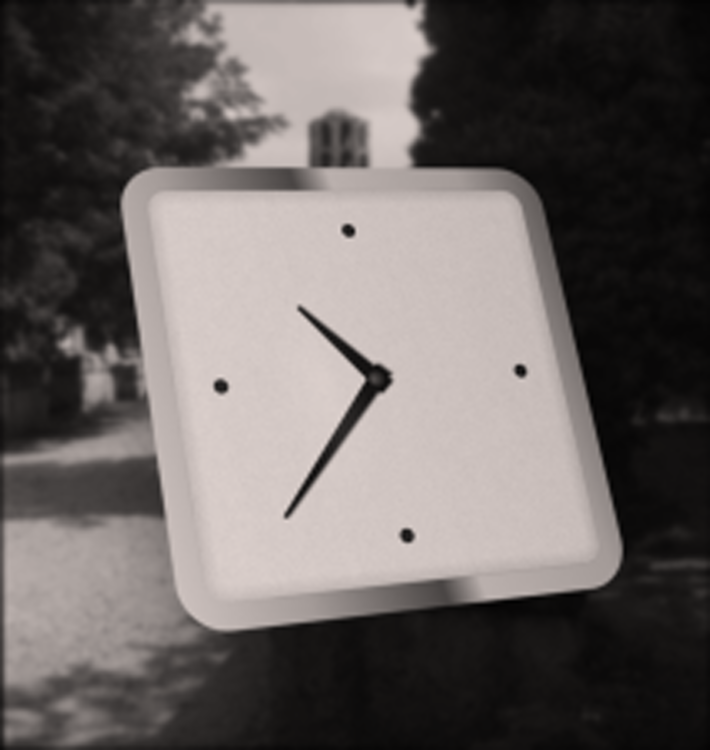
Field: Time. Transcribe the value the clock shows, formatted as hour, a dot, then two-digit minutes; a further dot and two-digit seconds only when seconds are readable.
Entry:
10.37
